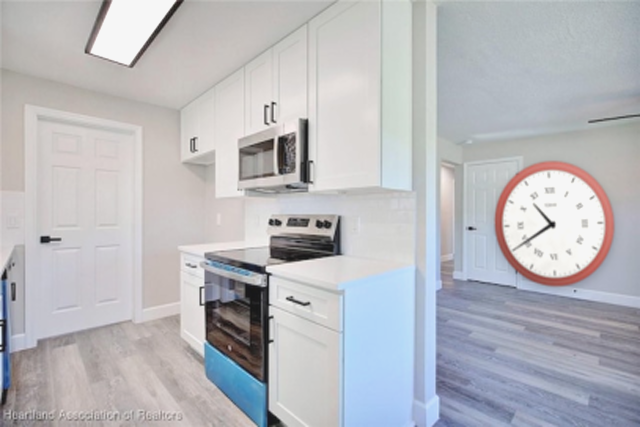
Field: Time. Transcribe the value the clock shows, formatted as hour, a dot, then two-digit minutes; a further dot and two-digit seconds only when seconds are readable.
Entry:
10.40
